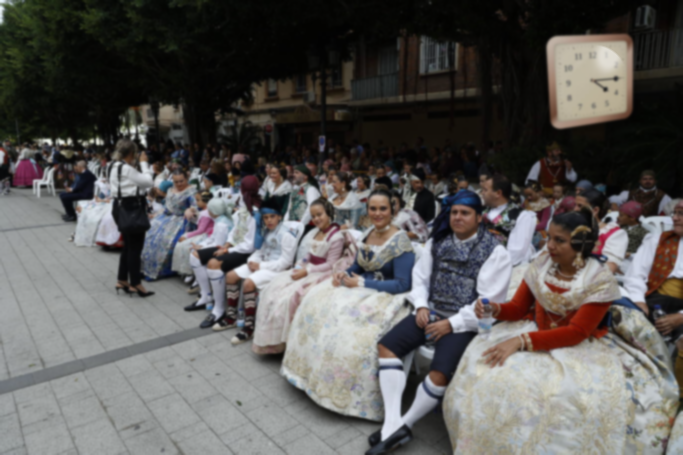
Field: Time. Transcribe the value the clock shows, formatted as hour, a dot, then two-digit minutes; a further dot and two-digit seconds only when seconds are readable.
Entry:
4.15
